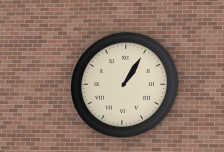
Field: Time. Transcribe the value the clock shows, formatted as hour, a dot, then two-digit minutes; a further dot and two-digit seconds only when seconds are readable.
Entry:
1.05
